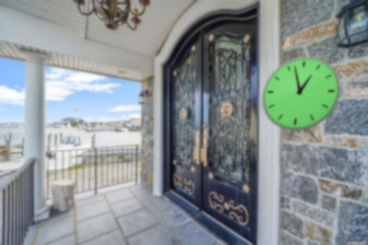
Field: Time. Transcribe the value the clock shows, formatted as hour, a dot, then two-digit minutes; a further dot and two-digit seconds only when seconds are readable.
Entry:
12.57
